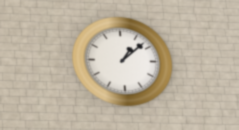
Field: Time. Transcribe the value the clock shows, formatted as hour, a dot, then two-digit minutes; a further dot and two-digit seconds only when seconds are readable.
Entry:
1.08
